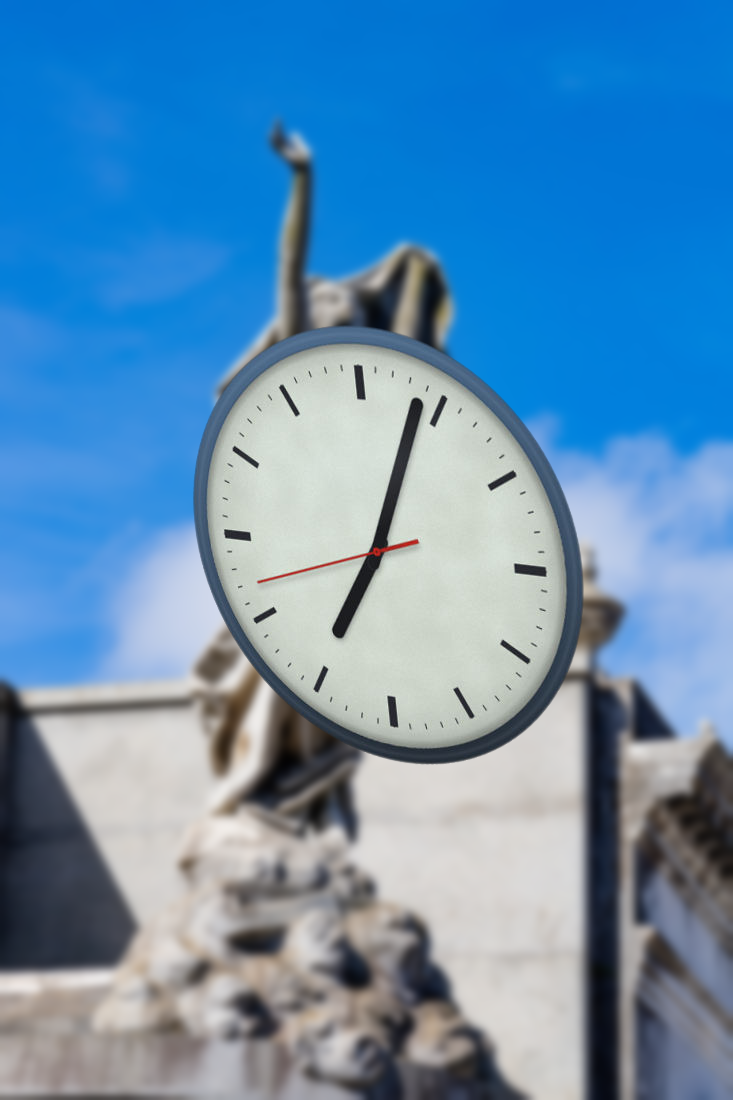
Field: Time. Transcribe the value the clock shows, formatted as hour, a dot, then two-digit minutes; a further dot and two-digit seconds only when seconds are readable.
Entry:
7.03.42
